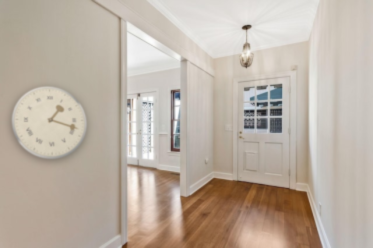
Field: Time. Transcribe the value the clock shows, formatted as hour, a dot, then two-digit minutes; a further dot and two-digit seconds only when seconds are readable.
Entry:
1.18
